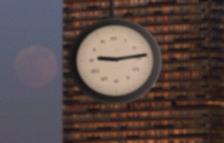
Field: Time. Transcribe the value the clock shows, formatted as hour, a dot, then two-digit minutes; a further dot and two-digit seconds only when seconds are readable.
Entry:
9.14
